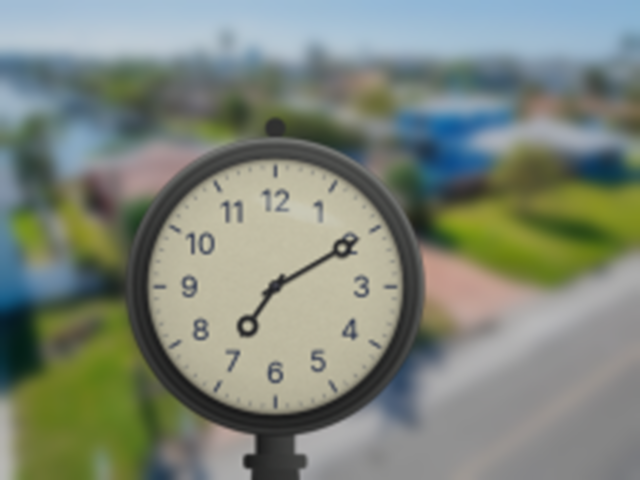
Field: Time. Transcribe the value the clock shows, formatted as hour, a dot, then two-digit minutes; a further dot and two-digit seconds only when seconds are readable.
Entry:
7.10
